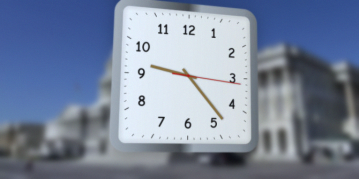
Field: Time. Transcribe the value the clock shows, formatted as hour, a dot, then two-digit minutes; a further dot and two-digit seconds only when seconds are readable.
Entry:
9.23.16
